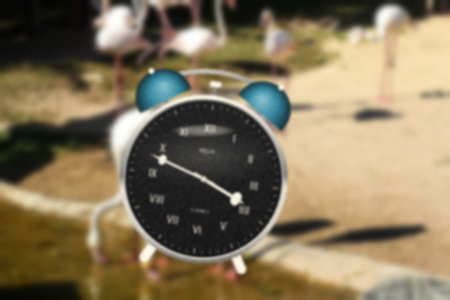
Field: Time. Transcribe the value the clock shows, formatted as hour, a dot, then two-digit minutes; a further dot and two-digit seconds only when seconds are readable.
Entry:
3.48
